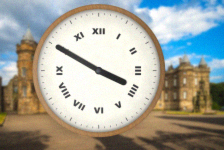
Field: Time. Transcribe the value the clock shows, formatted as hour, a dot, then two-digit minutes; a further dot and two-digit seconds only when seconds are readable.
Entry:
3.50
